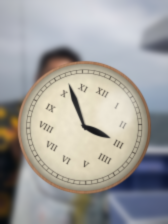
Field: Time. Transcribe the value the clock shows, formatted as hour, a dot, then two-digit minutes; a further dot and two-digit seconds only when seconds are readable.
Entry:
2.52
